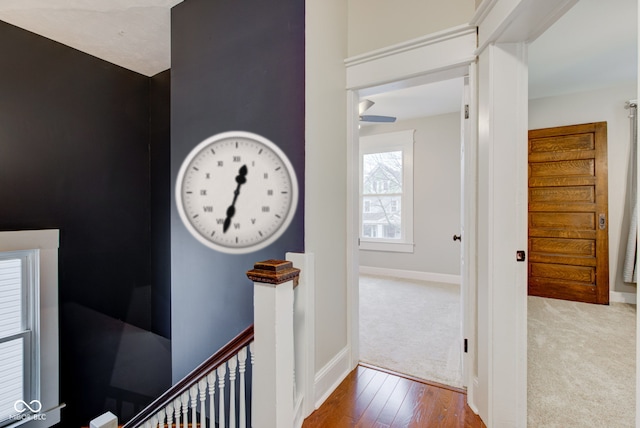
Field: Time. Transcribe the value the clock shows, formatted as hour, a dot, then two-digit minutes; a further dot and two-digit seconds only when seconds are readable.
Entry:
12.33
